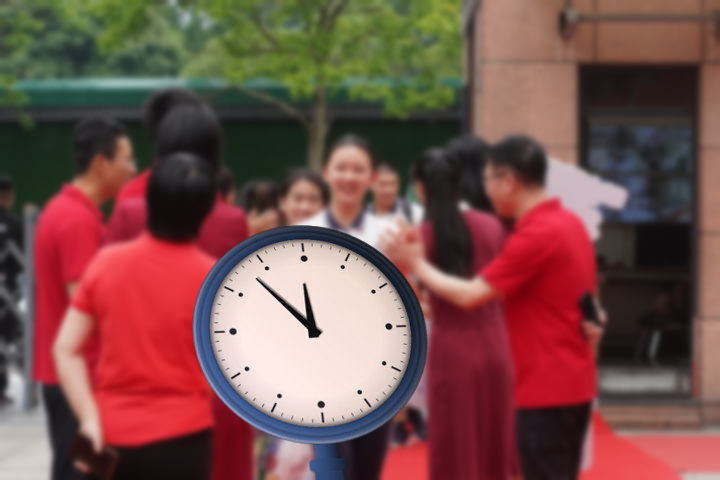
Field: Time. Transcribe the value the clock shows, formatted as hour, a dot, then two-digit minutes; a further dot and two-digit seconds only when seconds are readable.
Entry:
11.53
